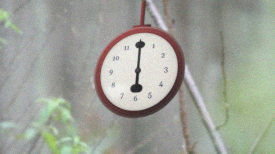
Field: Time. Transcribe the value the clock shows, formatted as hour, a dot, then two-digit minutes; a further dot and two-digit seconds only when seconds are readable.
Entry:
6.00
